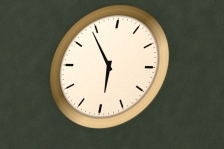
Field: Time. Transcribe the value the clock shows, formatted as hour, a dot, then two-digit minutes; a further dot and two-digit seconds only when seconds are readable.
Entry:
5.54
